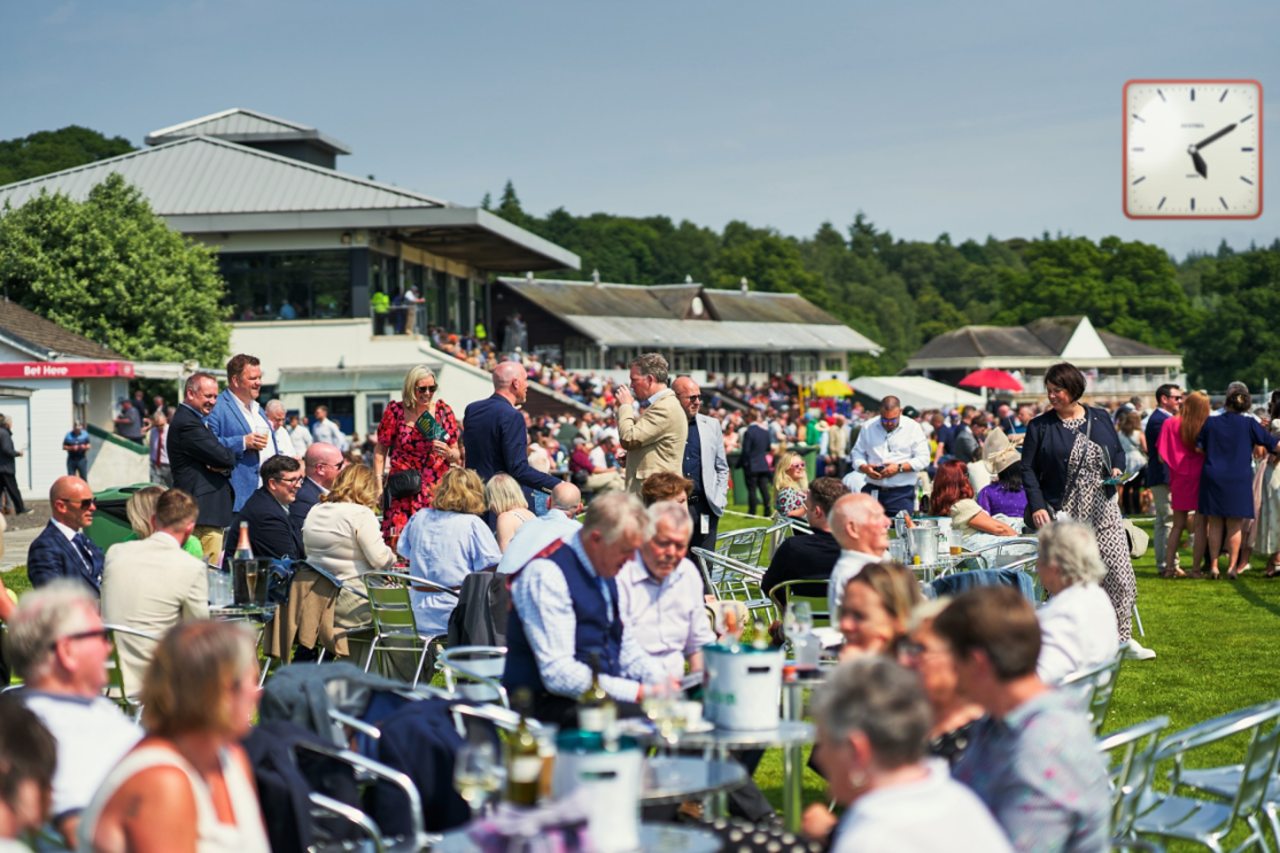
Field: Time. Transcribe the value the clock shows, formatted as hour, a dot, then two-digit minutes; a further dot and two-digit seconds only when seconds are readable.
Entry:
5.10
